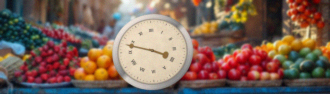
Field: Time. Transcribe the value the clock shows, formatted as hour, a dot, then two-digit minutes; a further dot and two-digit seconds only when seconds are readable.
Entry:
3.48
